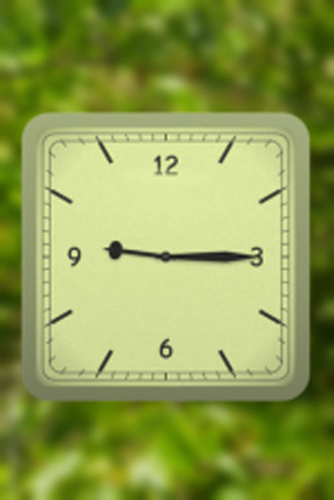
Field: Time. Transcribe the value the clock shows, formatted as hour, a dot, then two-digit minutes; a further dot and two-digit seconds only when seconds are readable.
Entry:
9.15
